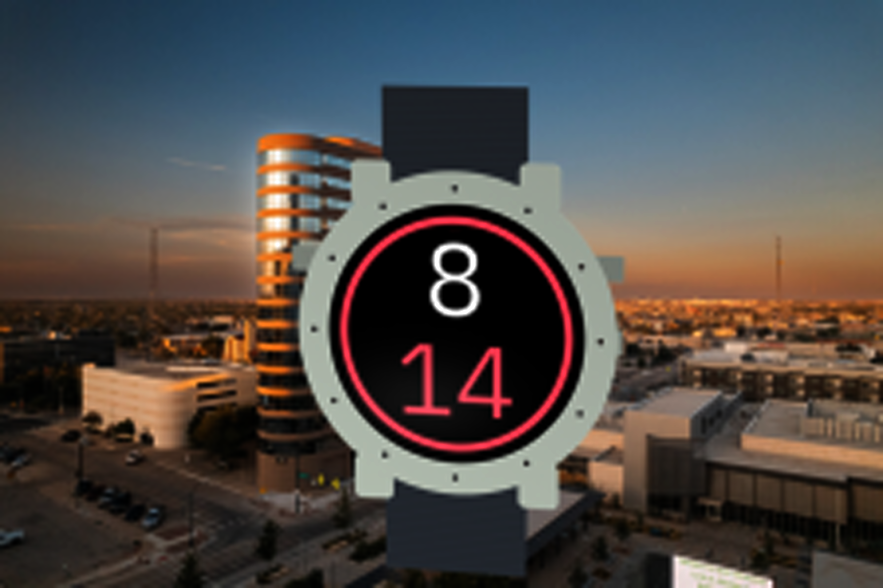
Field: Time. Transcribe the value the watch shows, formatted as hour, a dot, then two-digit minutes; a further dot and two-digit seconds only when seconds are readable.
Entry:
8.14
